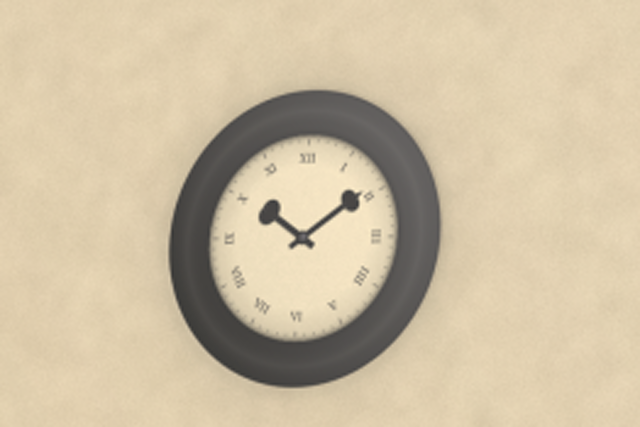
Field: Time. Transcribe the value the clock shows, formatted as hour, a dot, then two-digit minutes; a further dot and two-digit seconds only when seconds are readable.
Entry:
10.09
